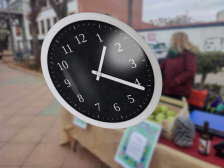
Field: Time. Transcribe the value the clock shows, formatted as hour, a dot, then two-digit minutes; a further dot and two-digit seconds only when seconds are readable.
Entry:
1.21
